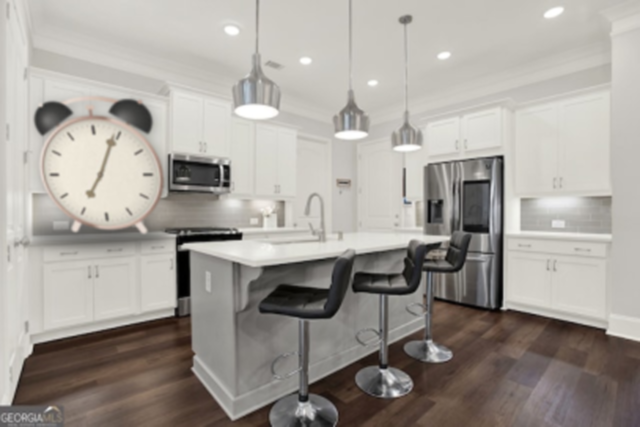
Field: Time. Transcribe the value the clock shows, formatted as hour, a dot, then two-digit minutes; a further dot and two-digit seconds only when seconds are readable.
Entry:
7.04
